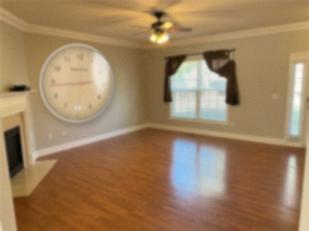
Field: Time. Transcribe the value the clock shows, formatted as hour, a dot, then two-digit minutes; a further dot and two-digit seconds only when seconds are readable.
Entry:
2.44
